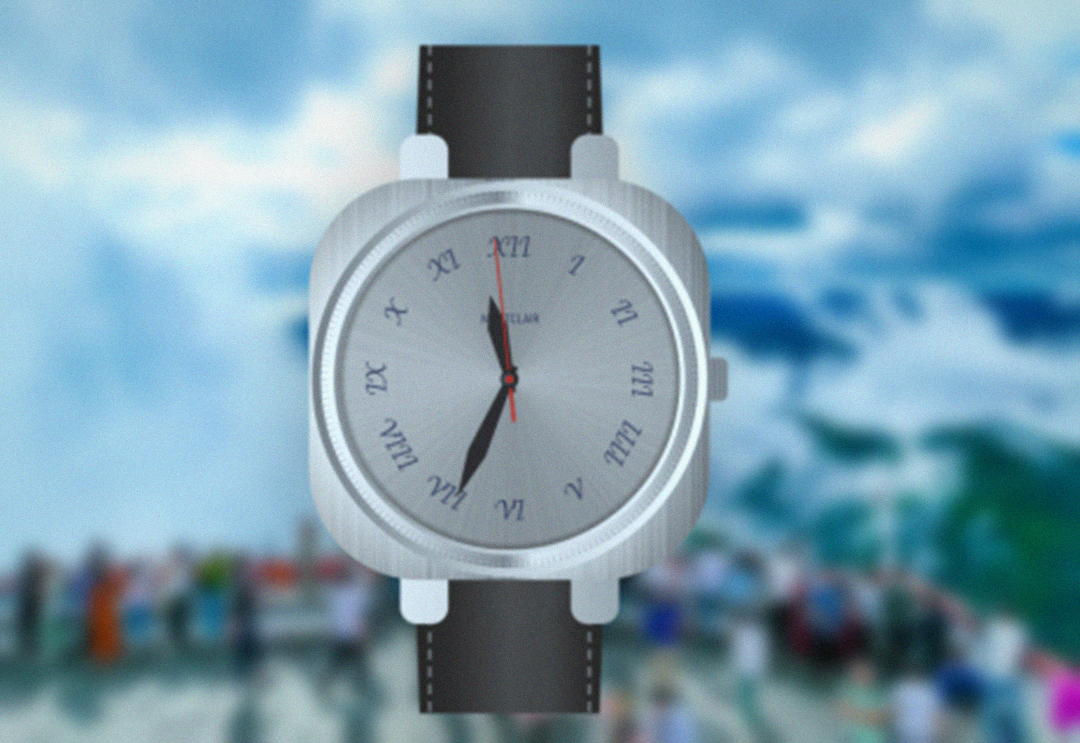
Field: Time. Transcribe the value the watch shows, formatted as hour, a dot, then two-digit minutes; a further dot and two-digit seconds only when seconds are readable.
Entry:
11.33.59
